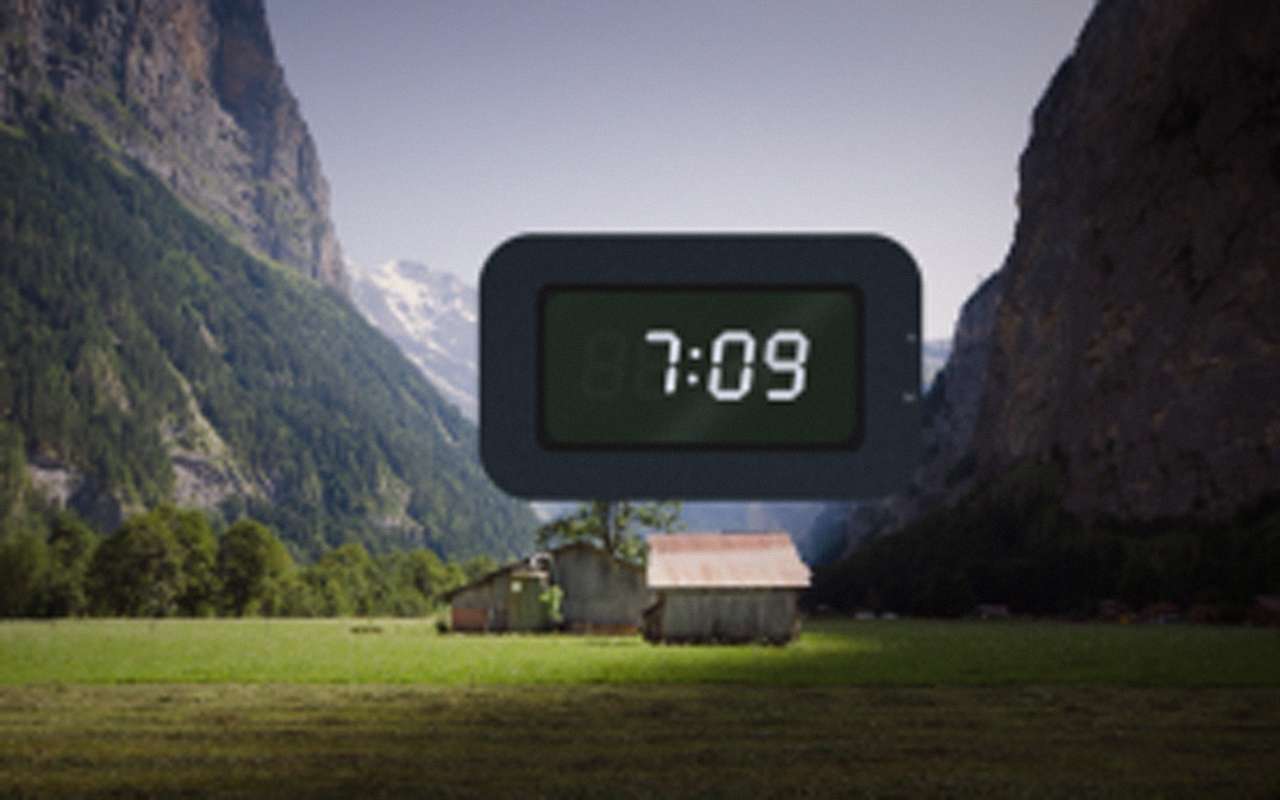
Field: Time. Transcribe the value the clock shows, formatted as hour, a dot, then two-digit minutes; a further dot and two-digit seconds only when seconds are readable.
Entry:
7.09
